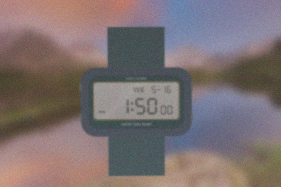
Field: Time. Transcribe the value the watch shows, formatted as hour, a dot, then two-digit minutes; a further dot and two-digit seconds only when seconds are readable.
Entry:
1.50
